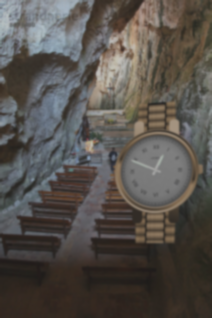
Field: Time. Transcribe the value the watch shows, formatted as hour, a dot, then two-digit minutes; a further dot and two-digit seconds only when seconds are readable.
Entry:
12.49
